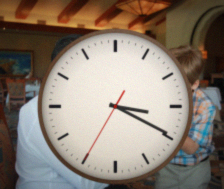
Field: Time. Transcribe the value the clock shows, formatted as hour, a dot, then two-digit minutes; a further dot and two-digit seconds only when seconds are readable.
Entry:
3.19.35
